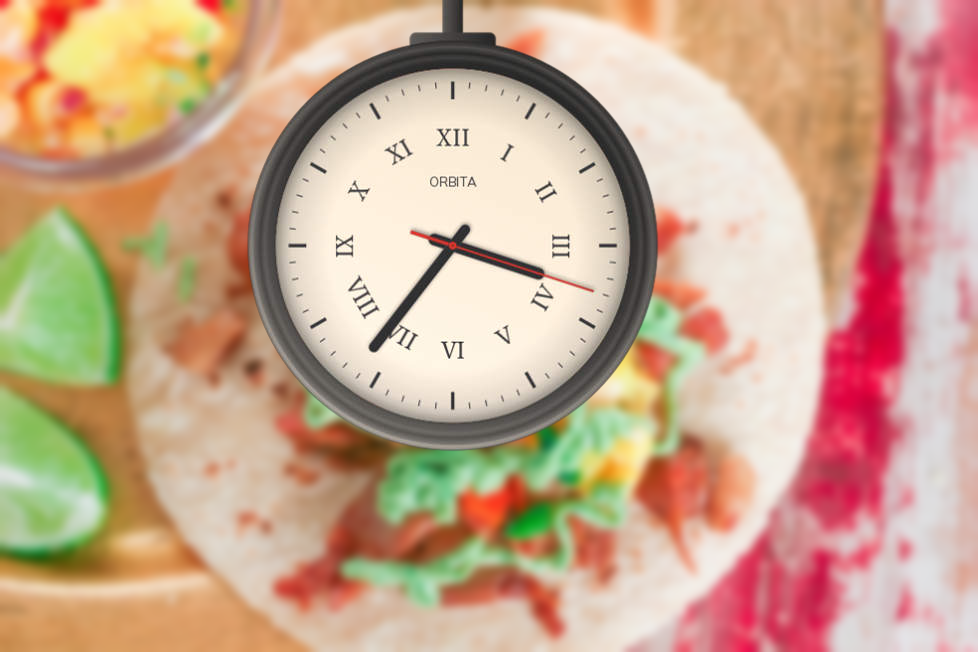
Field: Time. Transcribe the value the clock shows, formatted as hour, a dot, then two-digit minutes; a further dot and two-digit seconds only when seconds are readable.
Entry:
3.36.18
